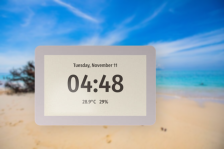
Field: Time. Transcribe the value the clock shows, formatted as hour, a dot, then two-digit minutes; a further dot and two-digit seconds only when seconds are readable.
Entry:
4.48
